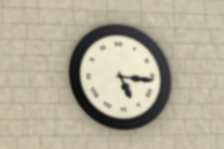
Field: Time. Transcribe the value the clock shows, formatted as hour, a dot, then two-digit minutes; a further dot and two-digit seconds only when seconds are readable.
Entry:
5.16
